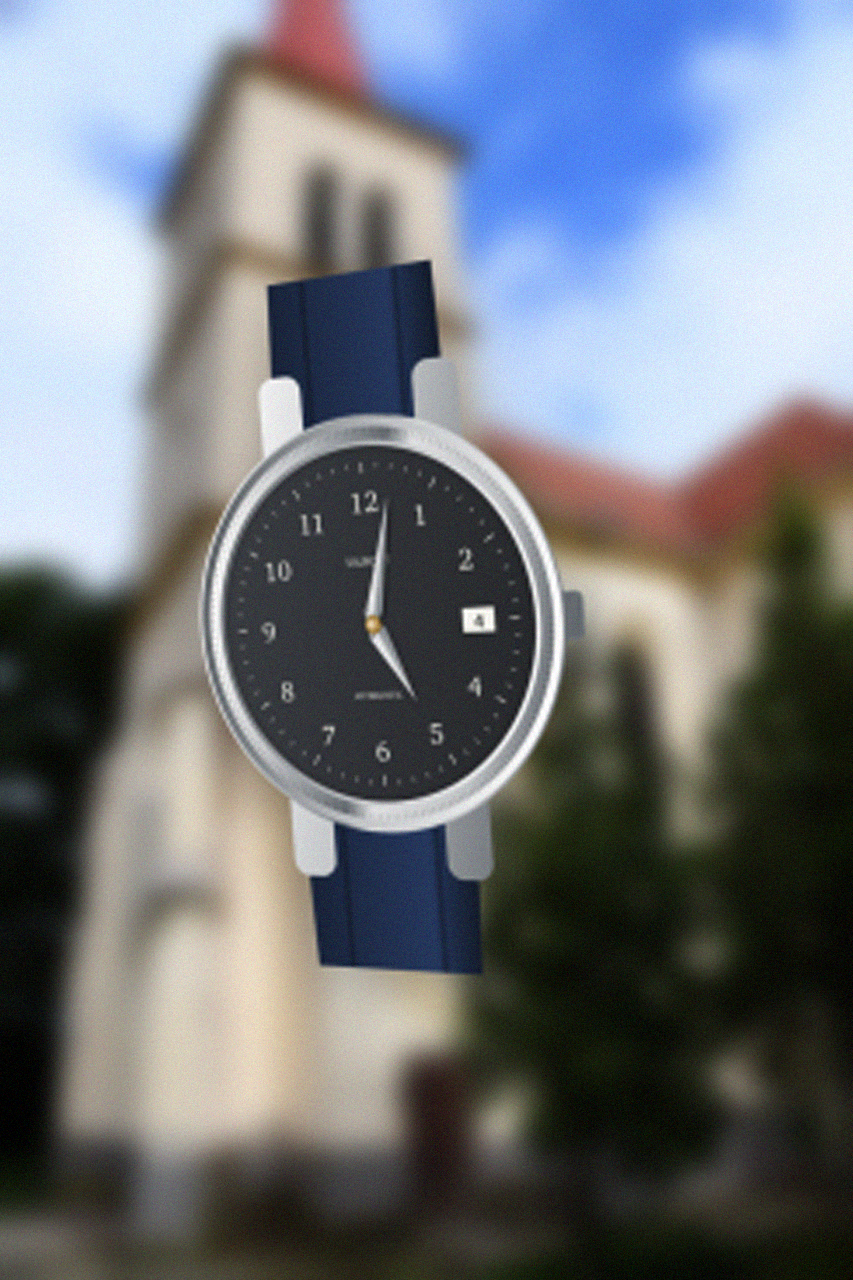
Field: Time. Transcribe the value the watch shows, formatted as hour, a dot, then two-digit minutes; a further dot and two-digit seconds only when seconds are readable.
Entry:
5.02
